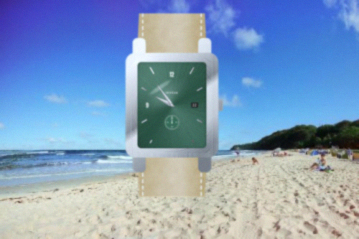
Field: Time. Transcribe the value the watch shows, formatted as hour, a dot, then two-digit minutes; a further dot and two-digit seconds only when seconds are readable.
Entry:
9.54
